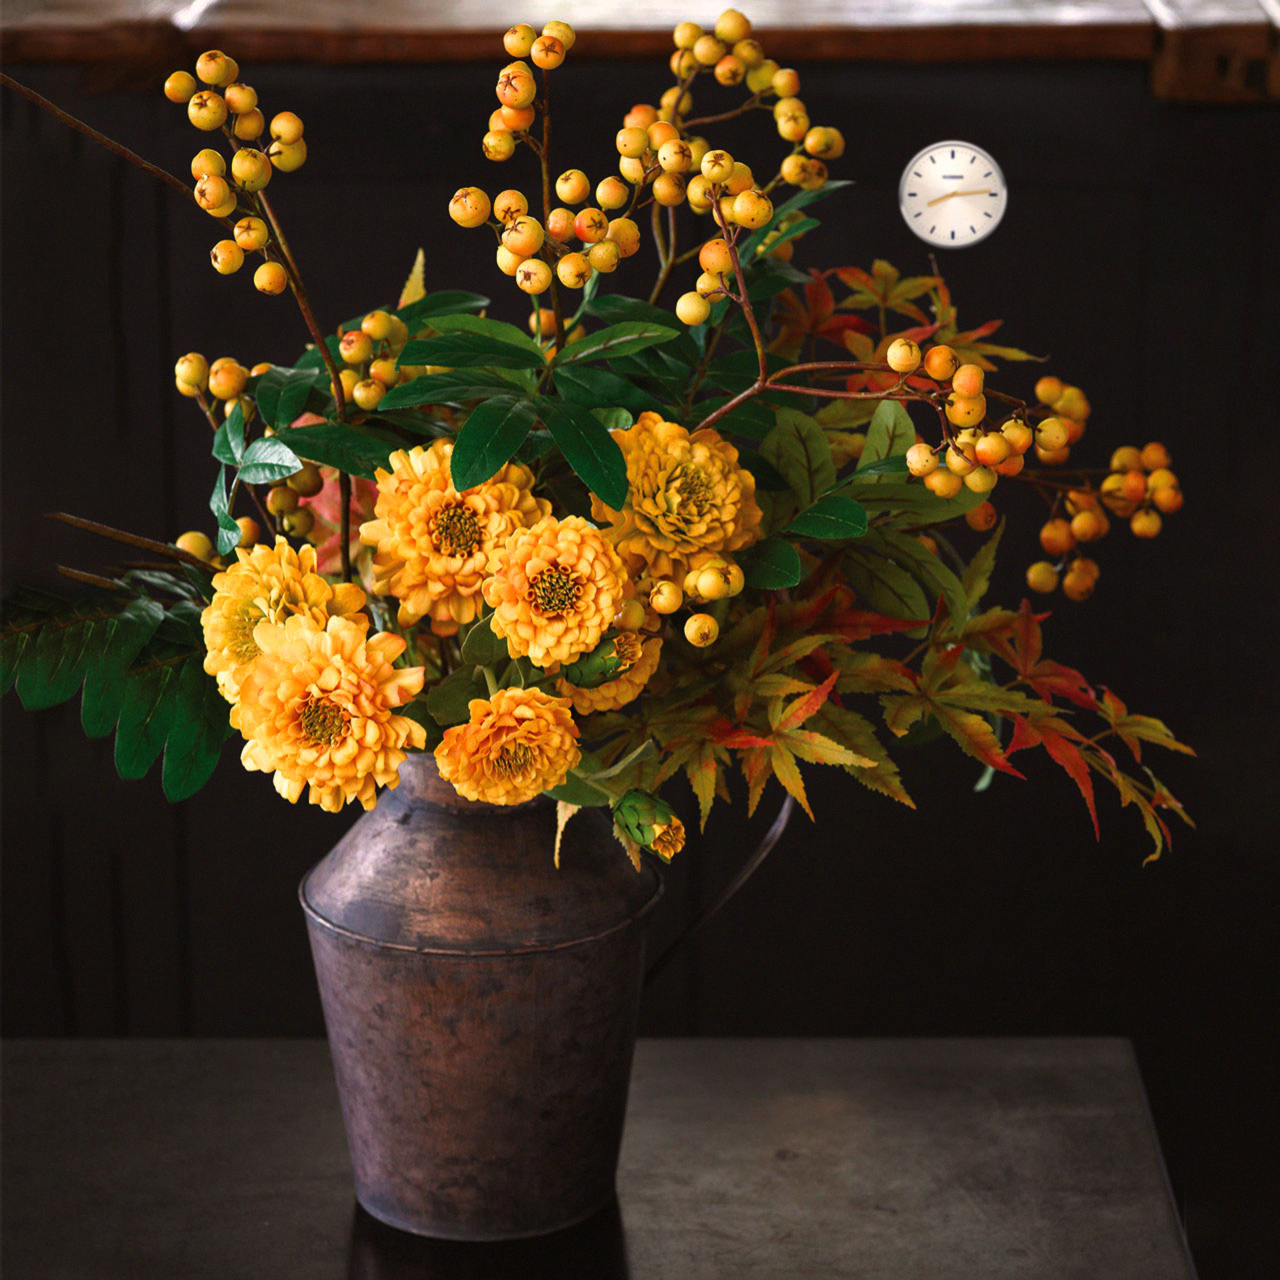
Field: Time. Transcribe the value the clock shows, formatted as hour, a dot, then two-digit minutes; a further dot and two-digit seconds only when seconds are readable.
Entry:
8.14
